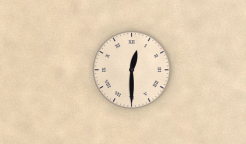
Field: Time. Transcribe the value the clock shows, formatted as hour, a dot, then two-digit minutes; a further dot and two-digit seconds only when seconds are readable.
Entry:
12.30
